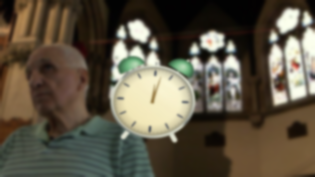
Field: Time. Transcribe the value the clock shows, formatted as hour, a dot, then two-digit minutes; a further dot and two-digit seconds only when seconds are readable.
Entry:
12.02
